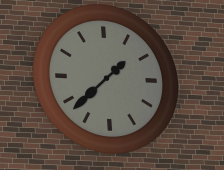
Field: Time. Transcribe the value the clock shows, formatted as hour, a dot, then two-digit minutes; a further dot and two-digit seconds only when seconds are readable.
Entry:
1.38
